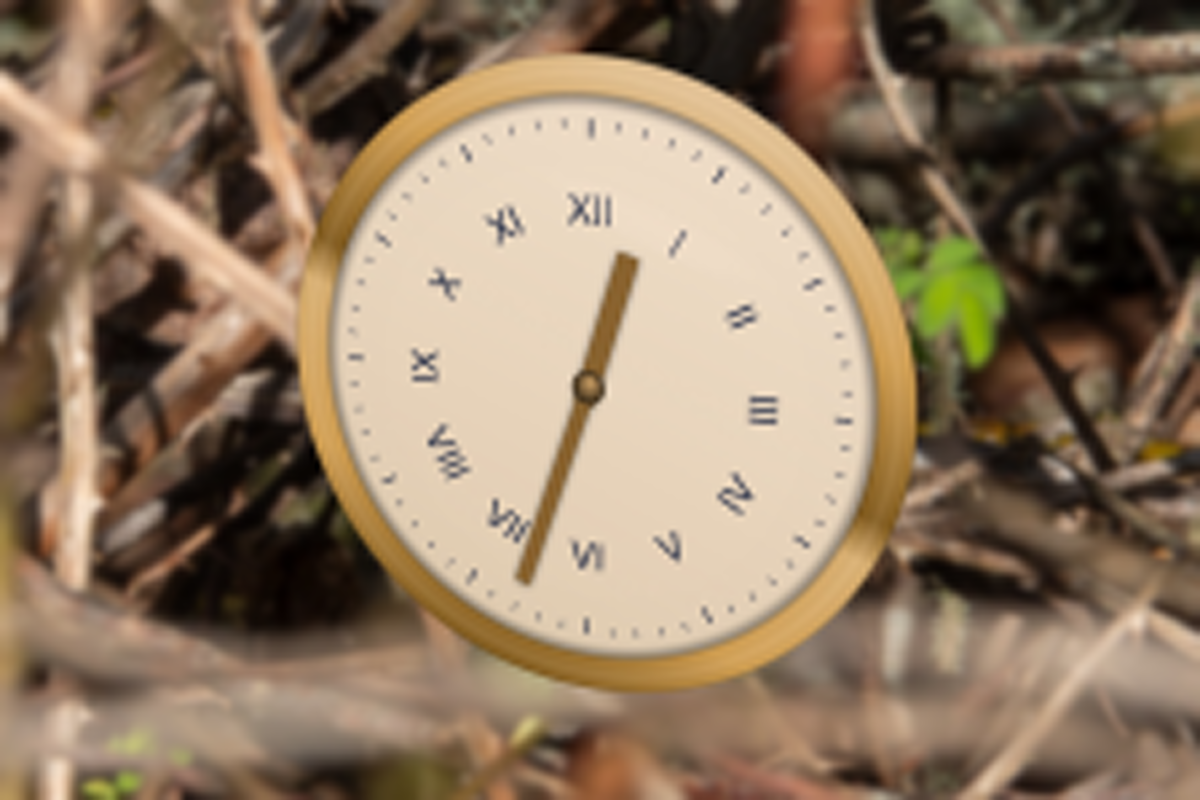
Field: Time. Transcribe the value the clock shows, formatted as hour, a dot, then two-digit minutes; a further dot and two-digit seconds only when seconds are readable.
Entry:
12.33
